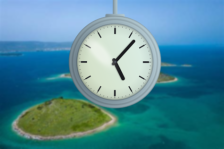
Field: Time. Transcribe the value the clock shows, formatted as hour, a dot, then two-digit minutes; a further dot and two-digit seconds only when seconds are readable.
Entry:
5.07
